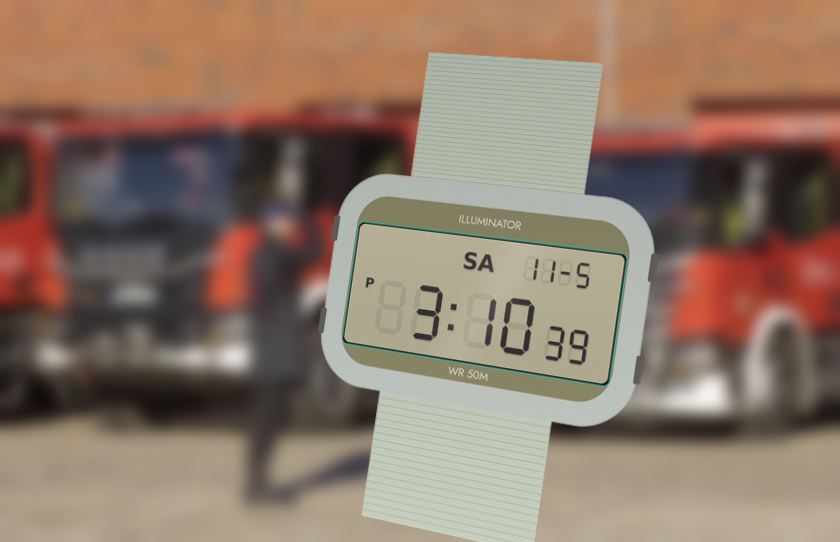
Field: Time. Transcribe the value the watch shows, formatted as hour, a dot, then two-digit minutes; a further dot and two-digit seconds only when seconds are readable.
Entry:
3.10.39
